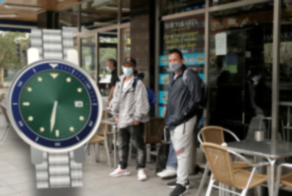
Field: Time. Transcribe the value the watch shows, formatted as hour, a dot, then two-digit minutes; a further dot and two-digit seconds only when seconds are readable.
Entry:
6.32
